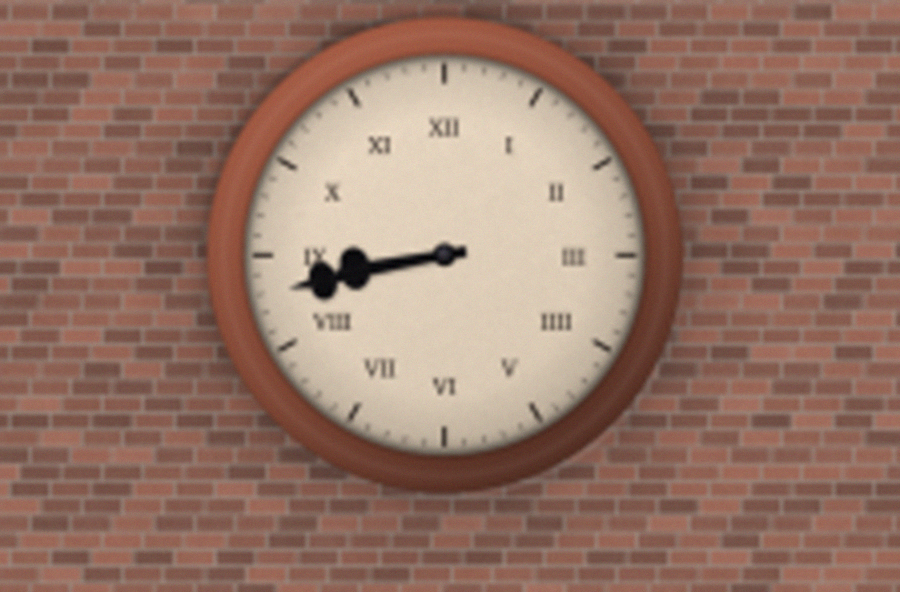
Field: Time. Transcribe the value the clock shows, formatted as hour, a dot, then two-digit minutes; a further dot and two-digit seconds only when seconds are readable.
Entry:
8.43
